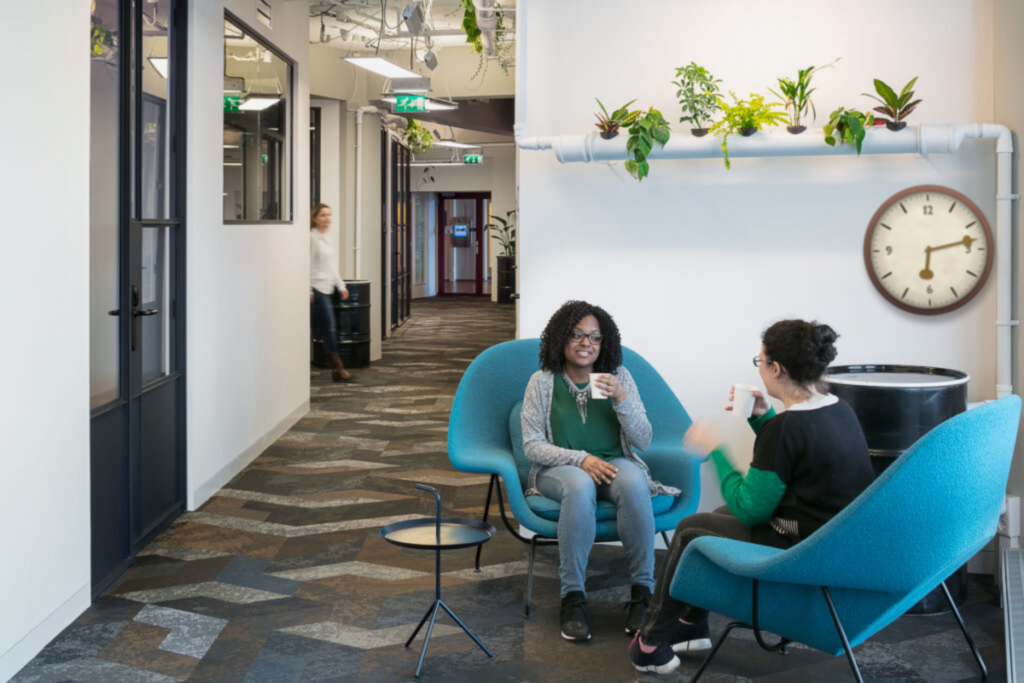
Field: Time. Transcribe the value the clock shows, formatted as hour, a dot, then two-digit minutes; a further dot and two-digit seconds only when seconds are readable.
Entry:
6.13
